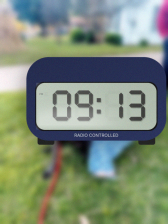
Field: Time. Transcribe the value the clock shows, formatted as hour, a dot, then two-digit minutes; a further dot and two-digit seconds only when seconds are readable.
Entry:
9.13
